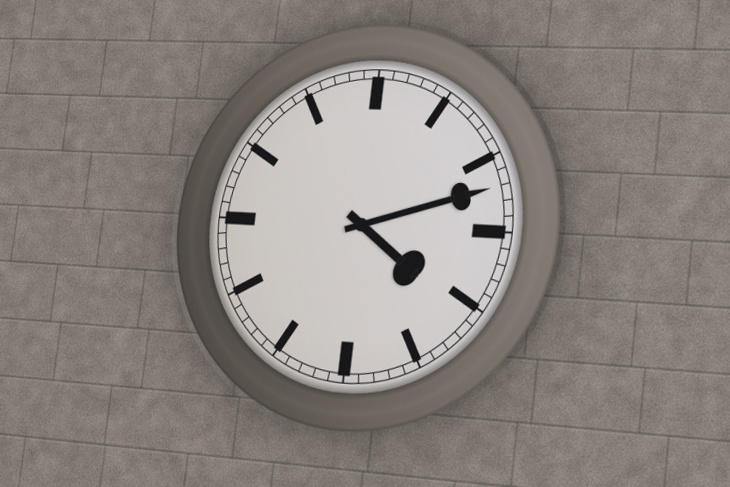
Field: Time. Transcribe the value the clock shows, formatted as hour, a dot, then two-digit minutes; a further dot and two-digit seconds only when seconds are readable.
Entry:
4.12
